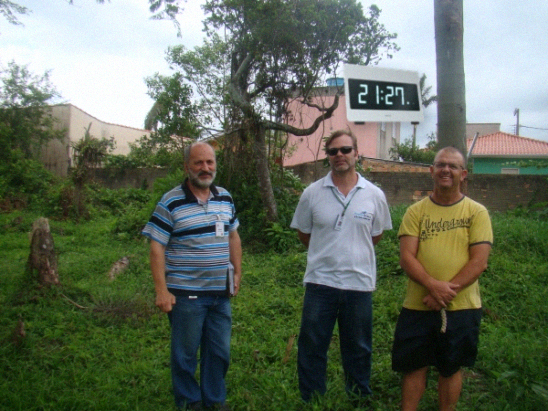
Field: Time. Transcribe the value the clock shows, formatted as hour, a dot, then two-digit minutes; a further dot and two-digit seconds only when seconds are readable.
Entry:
21.27
